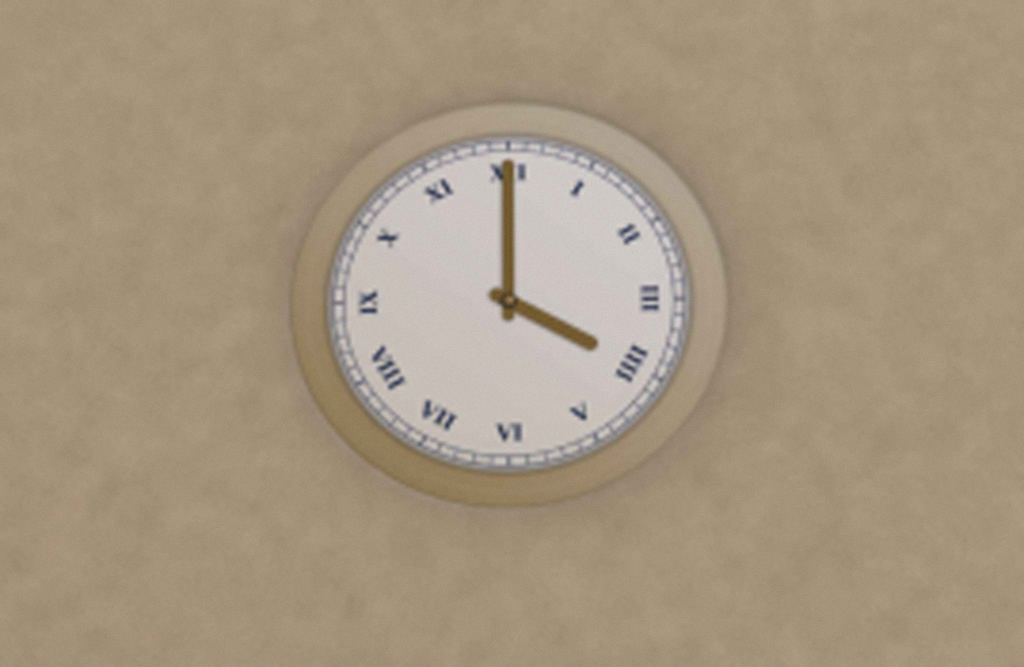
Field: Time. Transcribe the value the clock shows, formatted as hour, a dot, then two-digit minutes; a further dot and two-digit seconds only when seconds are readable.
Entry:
4.00
